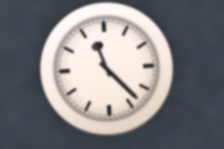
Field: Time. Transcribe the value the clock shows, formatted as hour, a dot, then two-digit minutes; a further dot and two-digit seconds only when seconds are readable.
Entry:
11.23
